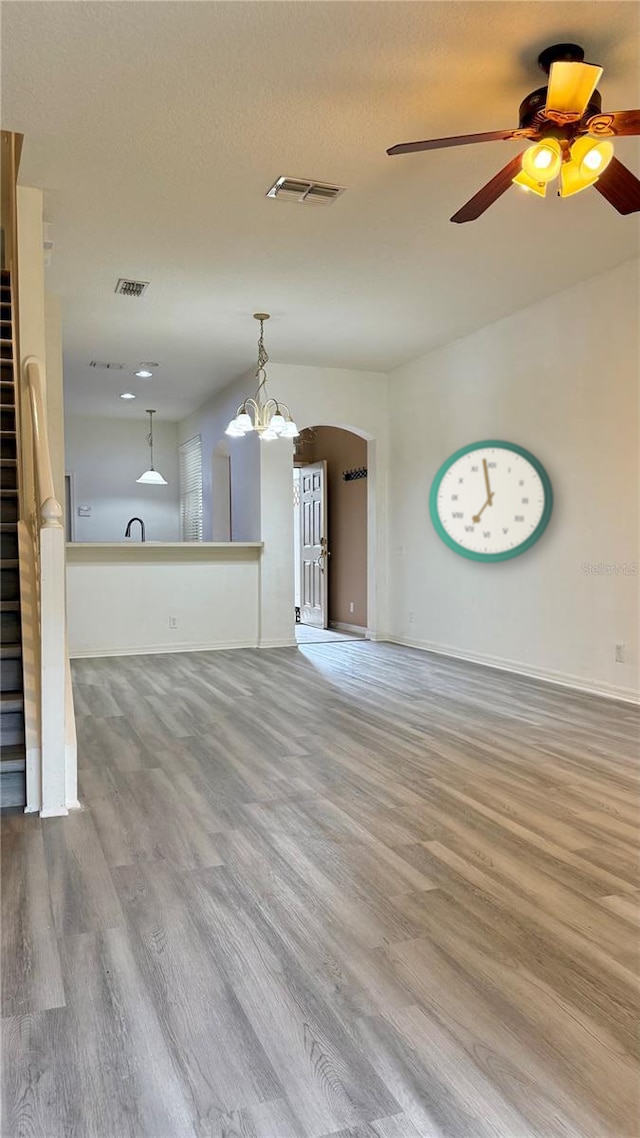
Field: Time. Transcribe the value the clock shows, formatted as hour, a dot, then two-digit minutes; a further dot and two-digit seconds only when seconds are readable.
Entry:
6.58
